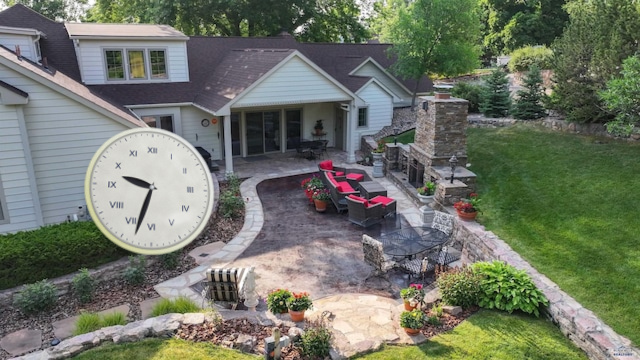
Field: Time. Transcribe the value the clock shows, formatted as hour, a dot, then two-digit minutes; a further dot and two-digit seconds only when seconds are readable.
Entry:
9.33
